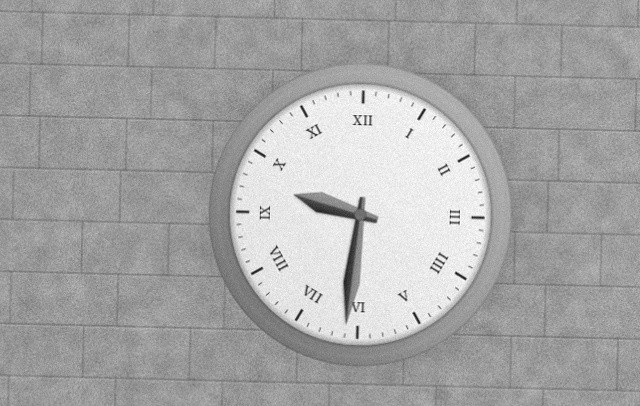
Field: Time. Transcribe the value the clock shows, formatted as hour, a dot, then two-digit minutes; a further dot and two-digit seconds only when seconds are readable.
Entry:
9.31
